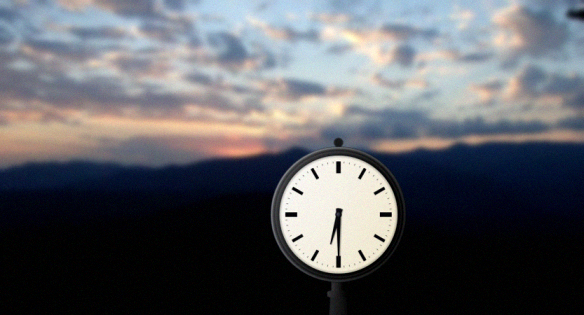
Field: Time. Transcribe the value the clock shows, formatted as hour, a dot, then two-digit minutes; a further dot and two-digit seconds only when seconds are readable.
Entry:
6.30
